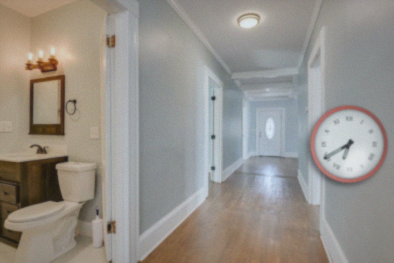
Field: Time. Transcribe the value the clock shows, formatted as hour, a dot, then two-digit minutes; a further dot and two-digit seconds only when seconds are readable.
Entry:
6.40
